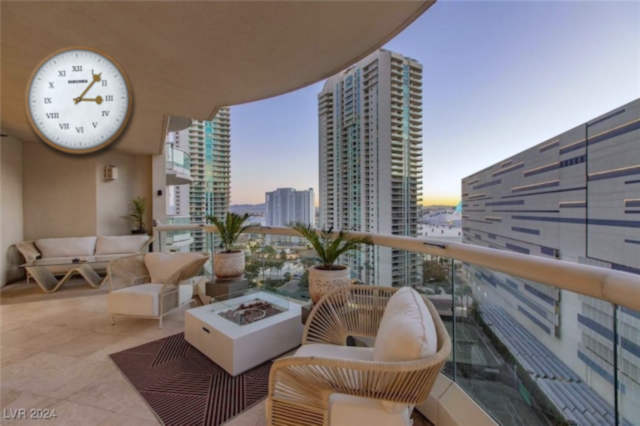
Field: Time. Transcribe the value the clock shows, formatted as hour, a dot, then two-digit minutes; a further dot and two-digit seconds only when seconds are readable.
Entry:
3.07
